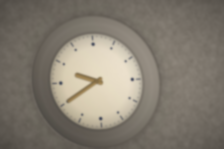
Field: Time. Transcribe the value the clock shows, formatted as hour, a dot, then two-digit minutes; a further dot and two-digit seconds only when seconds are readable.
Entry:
9.40
